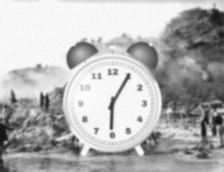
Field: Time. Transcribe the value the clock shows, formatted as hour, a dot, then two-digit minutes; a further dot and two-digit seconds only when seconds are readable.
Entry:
6.05
